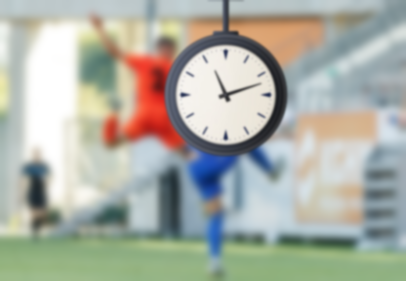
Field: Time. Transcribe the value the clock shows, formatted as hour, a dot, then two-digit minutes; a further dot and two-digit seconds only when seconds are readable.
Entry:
11.12
